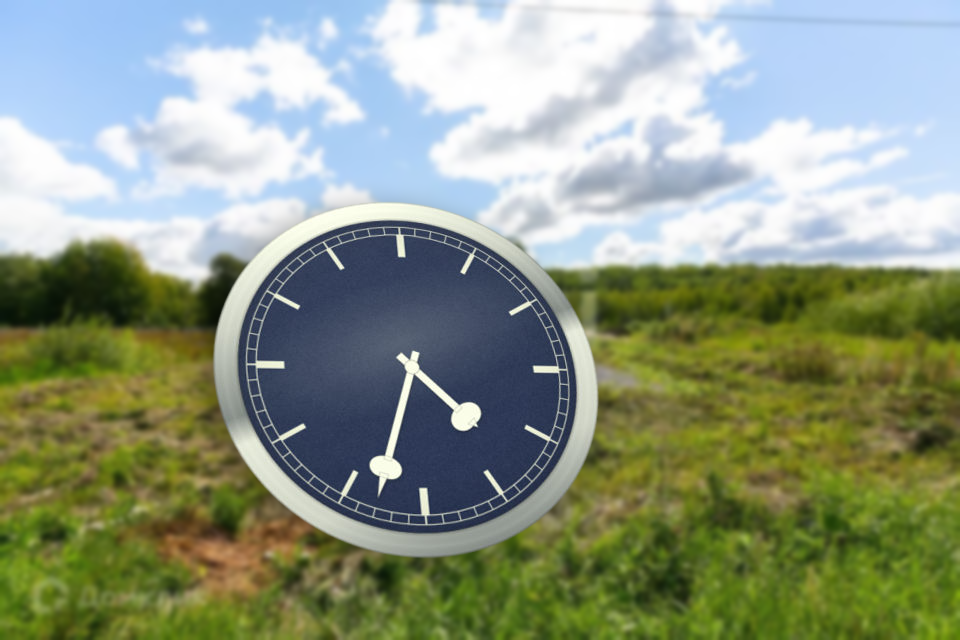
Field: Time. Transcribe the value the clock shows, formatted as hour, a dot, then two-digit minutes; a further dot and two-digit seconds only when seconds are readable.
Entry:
4.33
